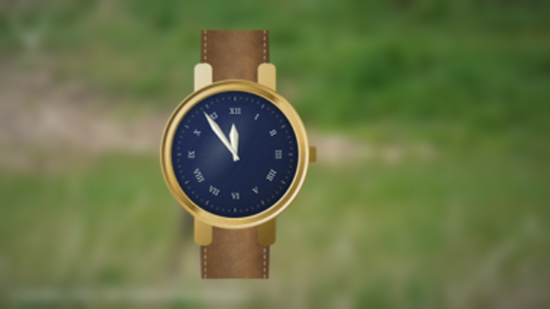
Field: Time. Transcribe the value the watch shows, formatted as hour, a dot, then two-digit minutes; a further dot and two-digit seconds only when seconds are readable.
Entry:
11.54
